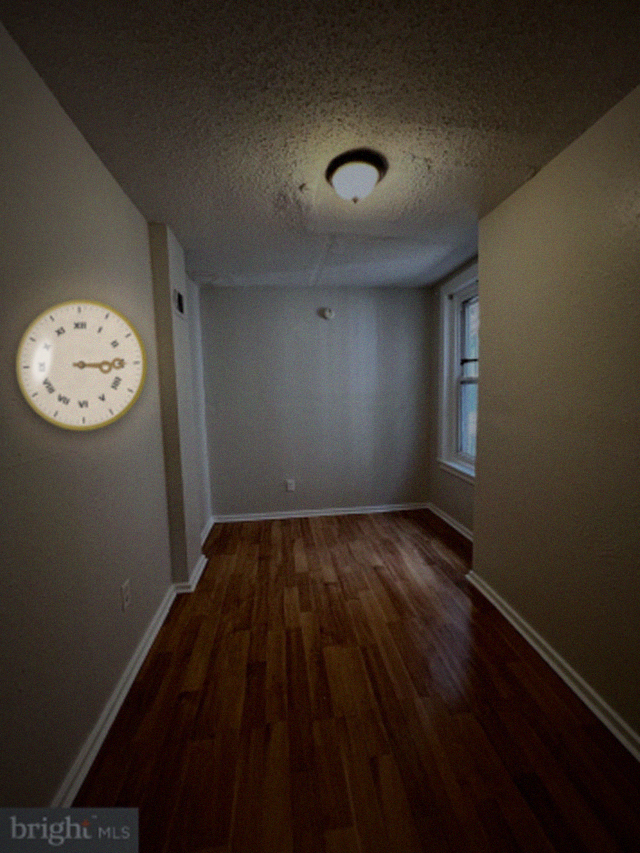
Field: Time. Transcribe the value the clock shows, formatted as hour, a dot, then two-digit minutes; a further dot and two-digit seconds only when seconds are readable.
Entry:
3.15
